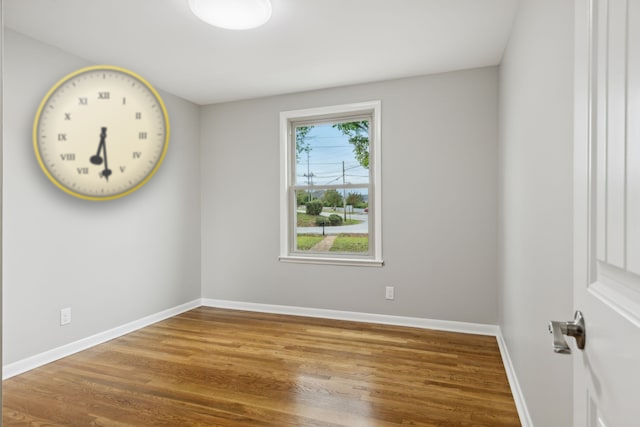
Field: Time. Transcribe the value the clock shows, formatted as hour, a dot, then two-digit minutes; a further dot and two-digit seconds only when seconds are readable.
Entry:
6.29
